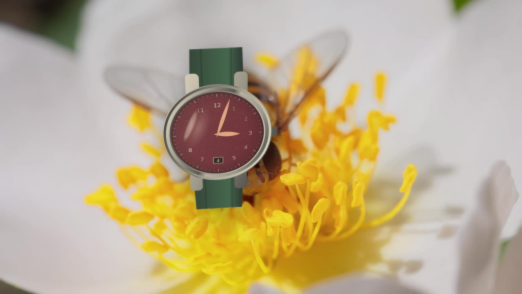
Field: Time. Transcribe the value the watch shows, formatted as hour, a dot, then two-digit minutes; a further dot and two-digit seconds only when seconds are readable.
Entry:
3.03
